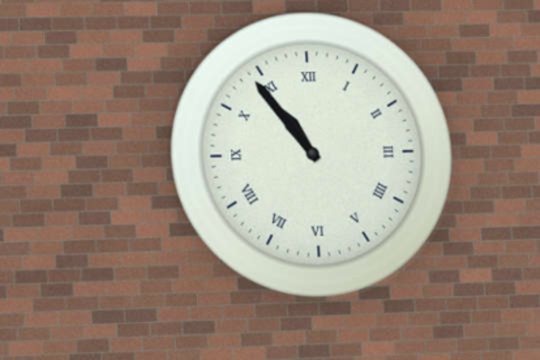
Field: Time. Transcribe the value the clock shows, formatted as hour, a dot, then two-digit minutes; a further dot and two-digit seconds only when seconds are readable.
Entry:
10.54
